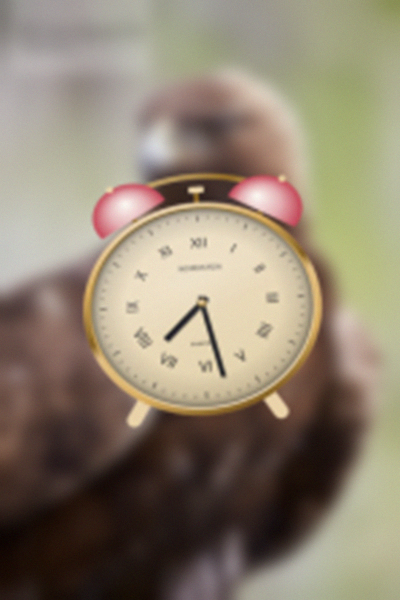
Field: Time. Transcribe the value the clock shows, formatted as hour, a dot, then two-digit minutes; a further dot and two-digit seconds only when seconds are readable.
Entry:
7.28
